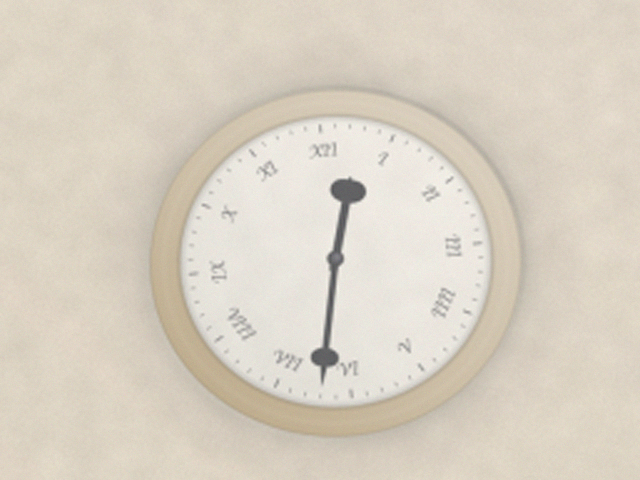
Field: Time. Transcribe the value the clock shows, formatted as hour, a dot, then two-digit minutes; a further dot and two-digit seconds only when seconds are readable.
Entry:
12.32
